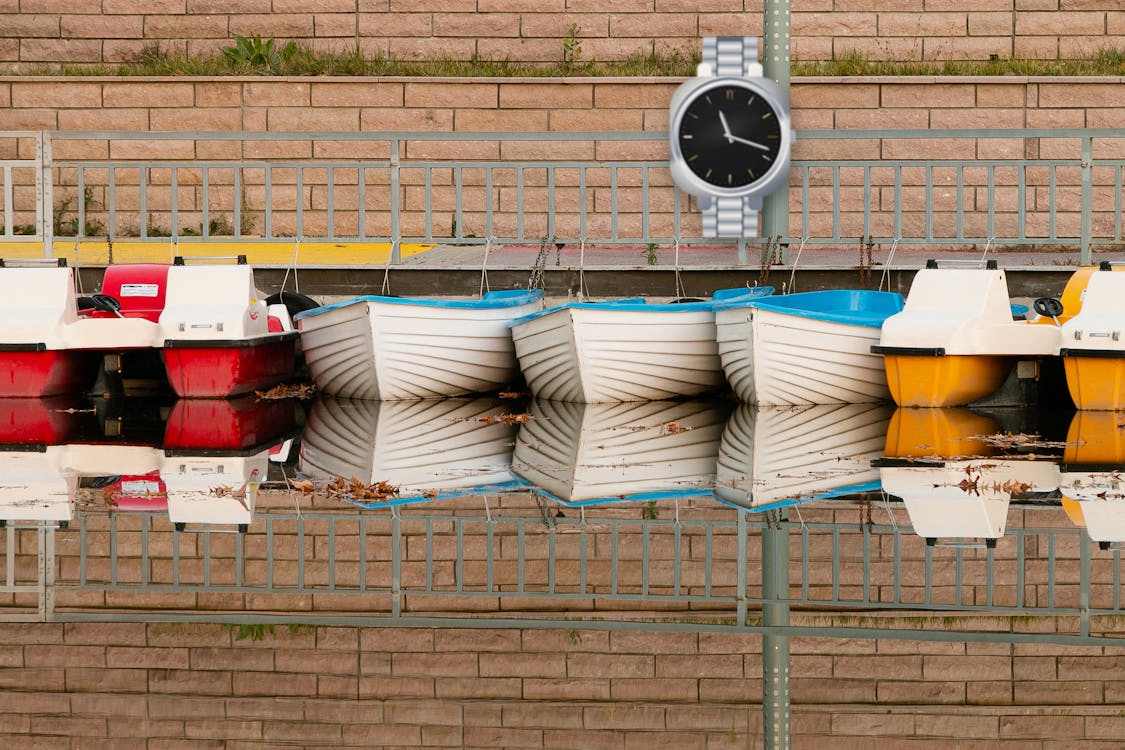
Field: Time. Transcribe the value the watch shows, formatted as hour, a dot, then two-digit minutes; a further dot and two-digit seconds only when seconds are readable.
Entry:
11.18
